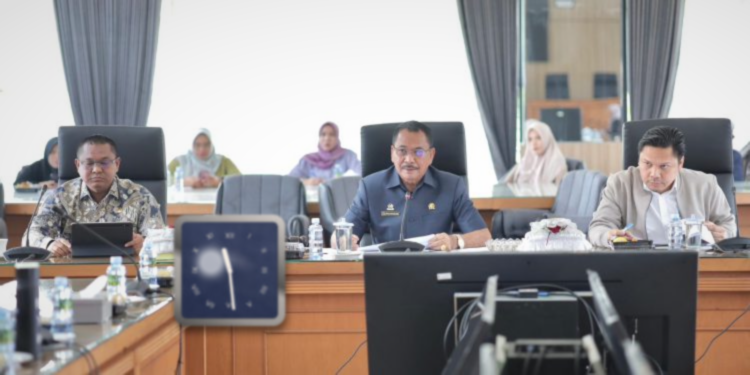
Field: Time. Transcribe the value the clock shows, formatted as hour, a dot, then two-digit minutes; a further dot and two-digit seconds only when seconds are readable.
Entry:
11.29
